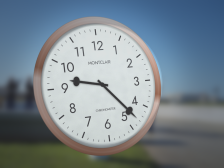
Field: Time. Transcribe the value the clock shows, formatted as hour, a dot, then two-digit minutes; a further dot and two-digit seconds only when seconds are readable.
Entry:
9.23
